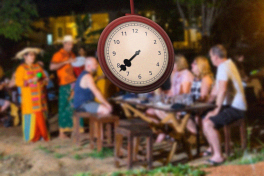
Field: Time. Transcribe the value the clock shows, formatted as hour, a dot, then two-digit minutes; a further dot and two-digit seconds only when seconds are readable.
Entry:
7.38
